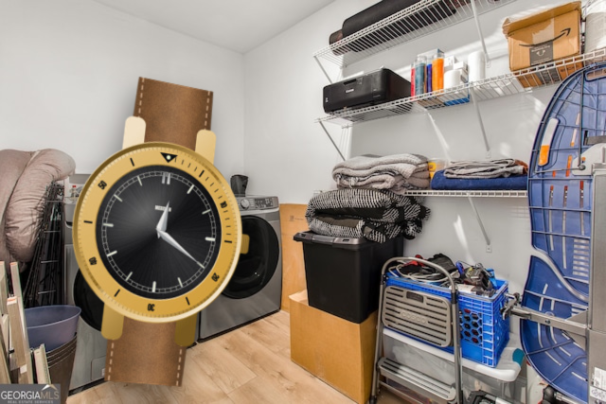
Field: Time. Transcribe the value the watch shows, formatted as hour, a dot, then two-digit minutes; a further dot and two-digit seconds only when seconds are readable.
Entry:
12.20
